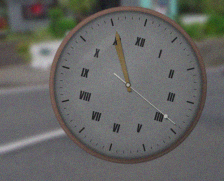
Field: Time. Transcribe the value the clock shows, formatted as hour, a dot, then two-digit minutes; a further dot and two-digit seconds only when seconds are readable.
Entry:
10.55.19
